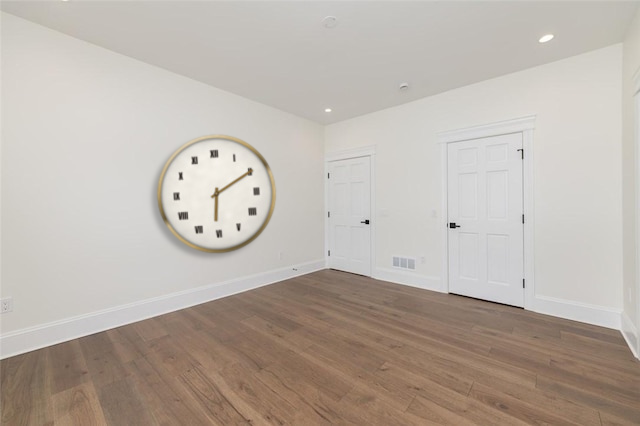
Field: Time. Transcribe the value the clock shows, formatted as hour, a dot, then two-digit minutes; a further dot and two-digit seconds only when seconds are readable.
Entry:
6.10
